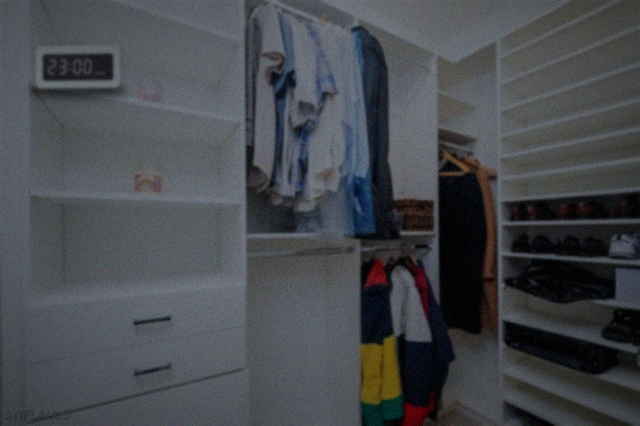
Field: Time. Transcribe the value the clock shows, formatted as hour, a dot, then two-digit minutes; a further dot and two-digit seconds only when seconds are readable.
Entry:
23.00
